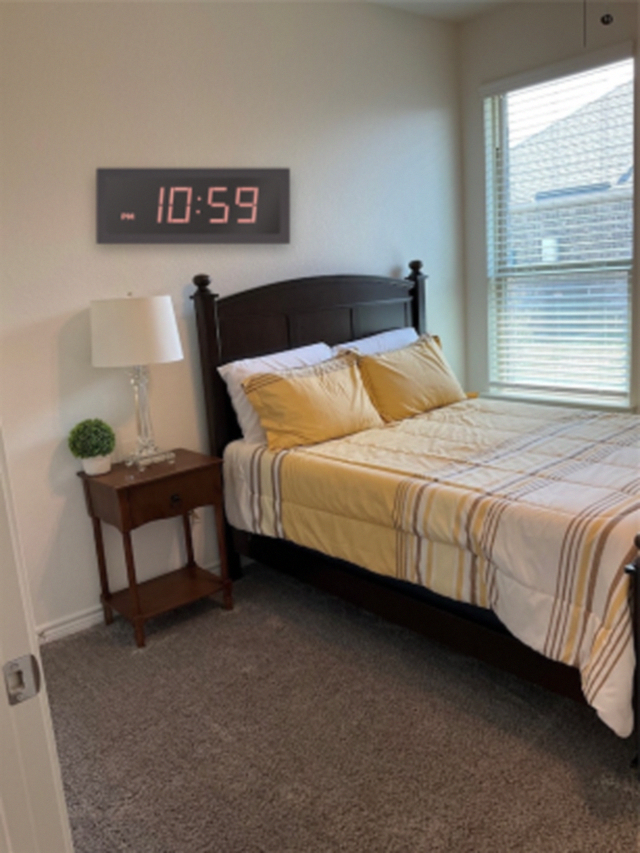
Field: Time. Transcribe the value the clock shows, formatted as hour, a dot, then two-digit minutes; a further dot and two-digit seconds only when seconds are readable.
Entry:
10.59
